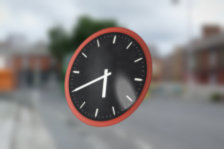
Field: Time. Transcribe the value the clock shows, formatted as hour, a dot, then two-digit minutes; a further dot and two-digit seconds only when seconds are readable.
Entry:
5.40
